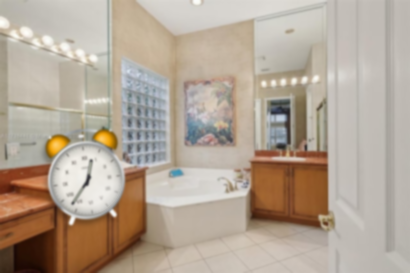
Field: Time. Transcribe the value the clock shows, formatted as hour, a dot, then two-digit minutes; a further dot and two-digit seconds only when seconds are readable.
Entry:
12.37
